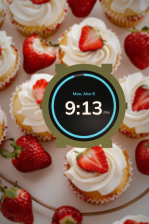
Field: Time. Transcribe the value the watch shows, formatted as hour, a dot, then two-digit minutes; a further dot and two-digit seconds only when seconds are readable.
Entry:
9.13
